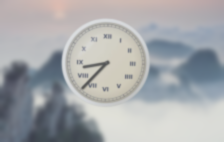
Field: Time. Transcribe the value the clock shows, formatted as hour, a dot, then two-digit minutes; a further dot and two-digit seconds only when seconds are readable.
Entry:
8.37
